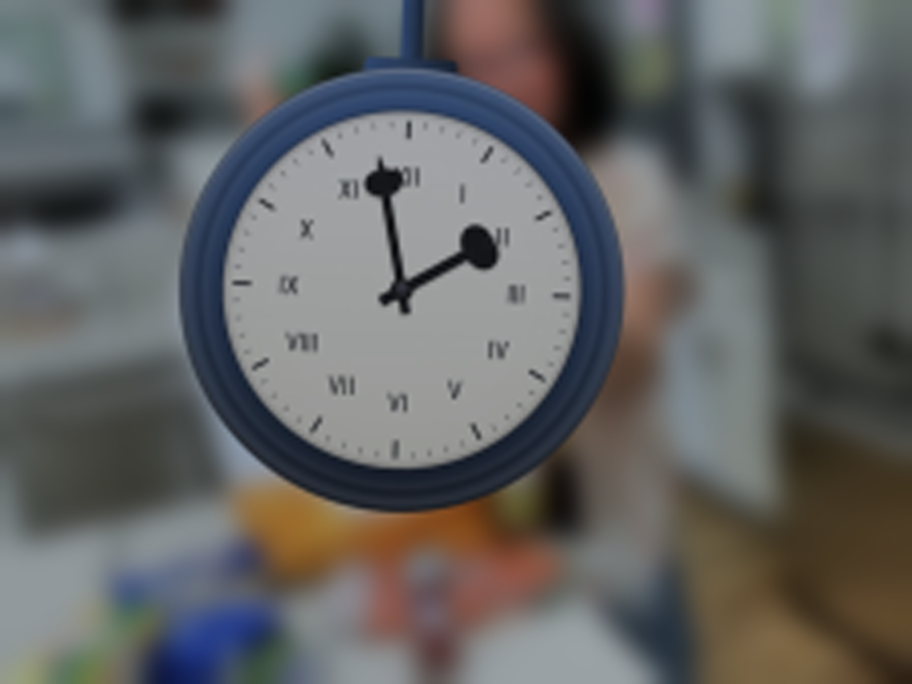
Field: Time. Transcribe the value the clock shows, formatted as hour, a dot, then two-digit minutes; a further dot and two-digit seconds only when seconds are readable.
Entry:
1.58
